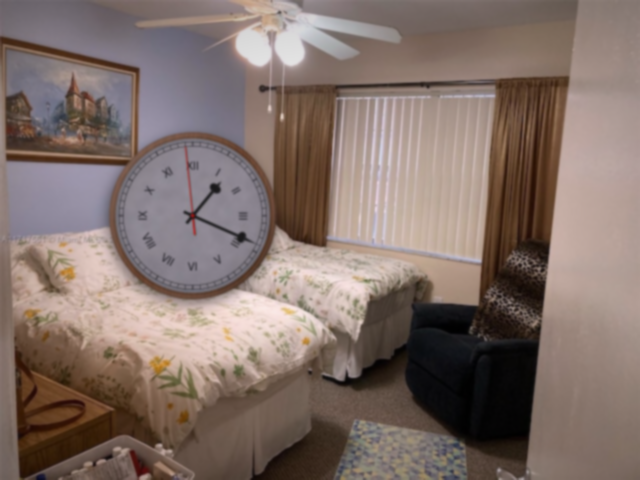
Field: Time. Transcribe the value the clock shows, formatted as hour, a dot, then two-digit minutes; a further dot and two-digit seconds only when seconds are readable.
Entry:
1.18.59
